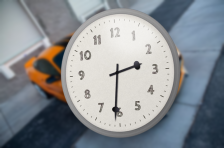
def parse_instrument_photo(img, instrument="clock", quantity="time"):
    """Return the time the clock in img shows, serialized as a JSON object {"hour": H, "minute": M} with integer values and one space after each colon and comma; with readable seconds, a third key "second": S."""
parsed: {"hour": 2, "minute": 31}
